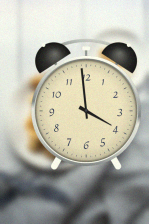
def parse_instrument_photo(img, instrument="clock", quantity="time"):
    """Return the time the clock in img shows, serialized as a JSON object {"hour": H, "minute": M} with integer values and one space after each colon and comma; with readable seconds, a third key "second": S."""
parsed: {"hour": 3, "minute": 59}
